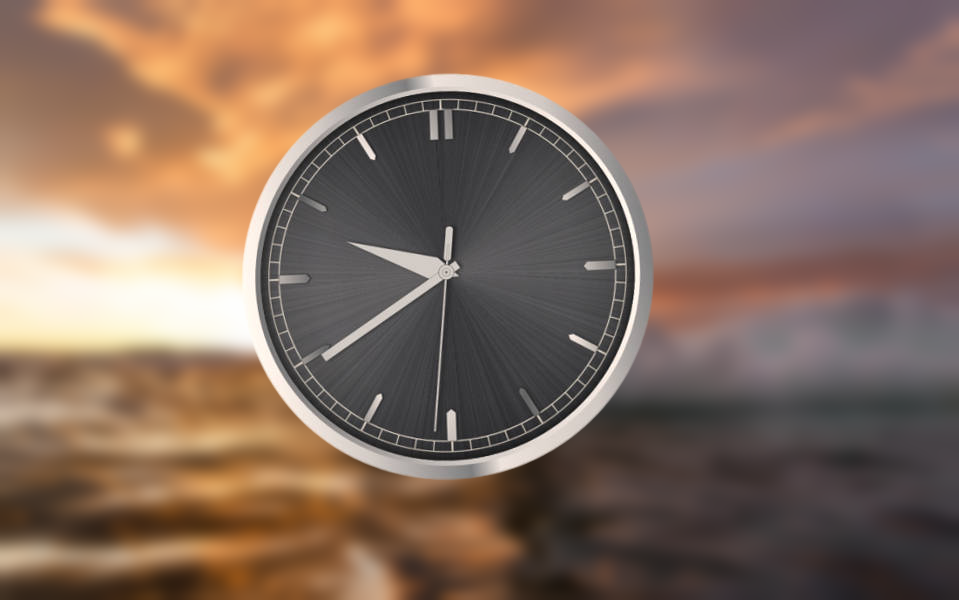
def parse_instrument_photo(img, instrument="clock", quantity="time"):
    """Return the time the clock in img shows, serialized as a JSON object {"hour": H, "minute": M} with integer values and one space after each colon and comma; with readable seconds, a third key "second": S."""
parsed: {"hour": 9, "minute": 39, "second": 31}
